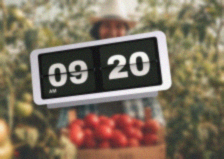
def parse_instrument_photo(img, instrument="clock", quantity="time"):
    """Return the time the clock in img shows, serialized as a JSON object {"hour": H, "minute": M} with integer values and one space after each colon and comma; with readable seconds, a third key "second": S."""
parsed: {"hour": 9, "minute": 20}
